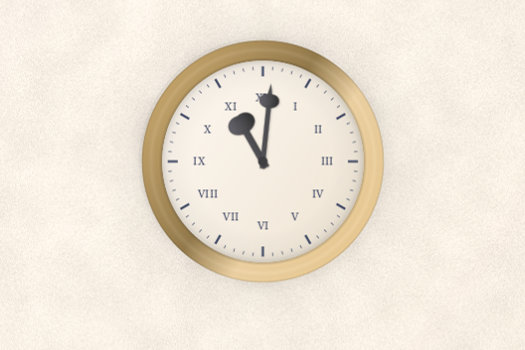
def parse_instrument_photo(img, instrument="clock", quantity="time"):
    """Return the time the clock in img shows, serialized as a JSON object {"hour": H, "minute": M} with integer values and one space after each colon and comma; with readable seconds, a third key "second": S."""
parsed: {"hour": 11, "minute": 1}
